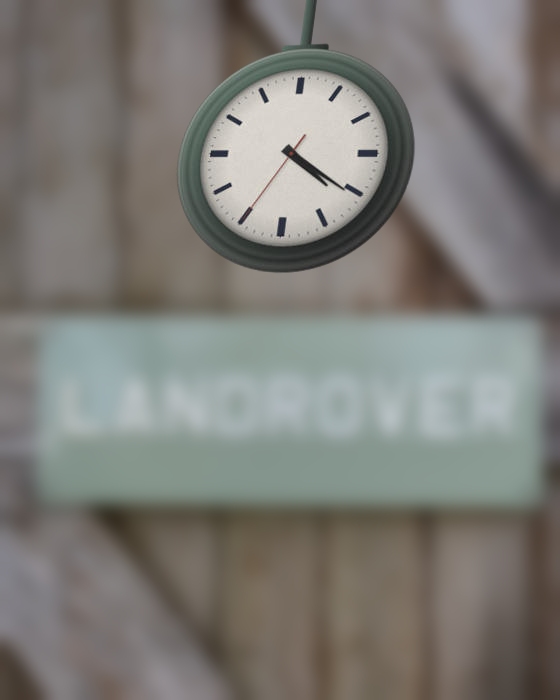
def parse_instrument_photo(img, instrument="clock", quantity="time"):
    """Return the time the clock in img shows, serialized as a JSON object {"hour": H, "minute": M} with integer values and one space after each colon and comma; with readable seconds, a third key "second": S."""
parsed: {"hour": 4, "minute": 20, "second": 35}
